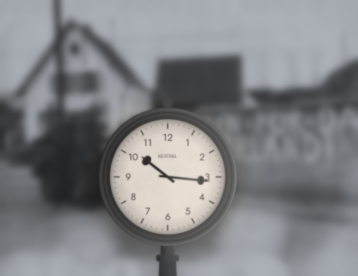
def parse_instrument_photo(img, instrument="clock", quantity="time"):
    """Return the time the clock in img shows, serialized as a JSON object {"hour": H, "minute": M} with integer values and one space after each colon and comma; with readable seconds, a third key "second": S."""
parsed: {"hour": 10, "minute": 16}
